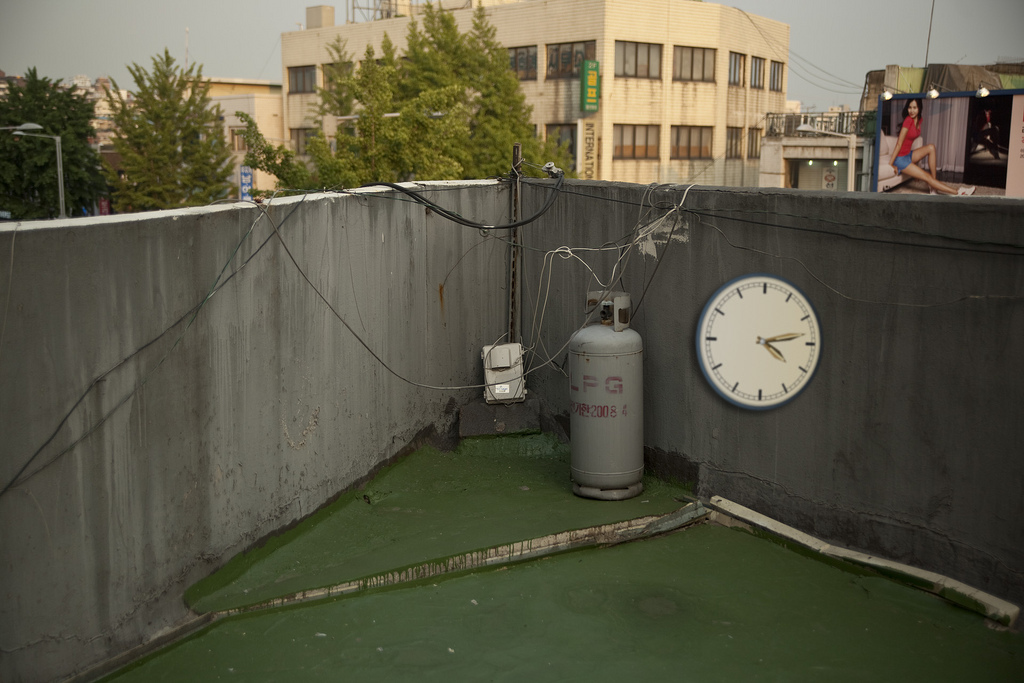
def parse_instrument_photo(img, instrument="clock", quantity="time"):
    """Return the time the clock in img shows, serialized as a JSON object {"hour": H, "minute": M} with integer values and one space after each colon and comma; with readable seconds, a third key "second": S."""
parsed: {"hour": 4, "minute": 13}
